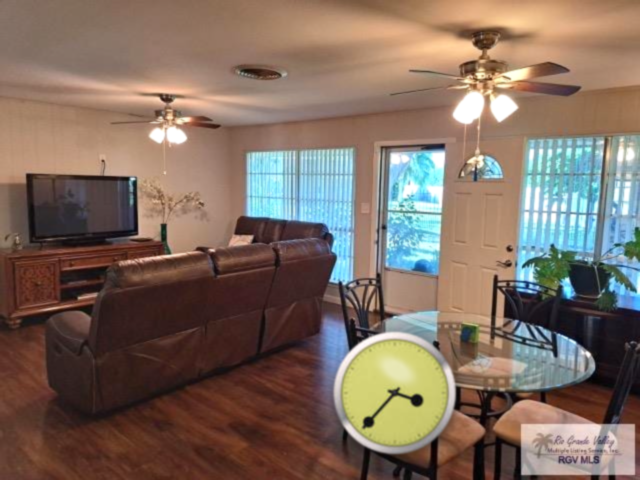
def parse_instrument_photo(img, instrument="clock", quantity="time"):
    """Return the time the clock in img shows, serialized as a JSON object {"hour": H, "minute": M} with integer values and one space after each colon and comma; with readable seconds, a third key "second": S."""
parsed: {"hour": 3, "minute": 37}
